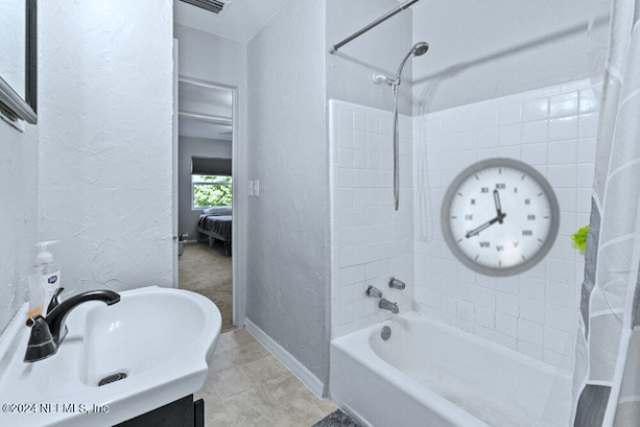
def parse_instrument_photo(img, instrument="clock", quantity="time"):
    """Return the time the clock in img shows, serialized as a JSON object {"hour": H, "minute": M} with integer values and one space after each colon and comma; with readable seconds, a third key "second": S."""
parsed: {"hour": 11, "minute": 40}
